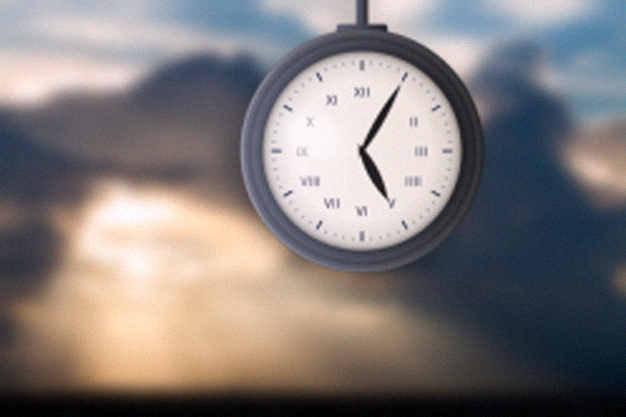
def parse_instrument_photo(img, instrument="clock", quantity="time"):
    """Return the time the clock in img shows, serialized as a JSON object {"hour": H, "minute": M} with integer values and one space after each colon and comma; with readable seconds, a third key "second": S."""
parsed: {"hour": 5, "minute": 5}
